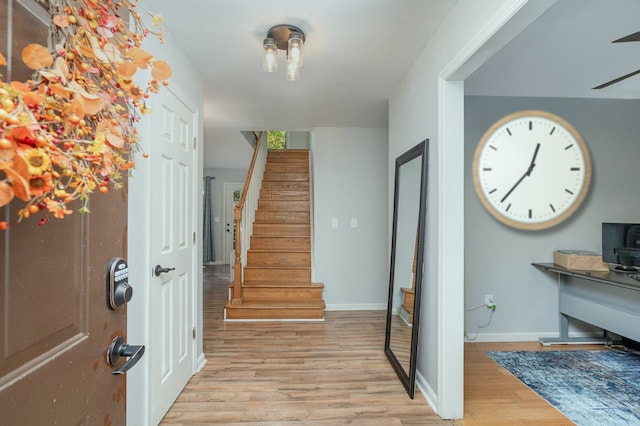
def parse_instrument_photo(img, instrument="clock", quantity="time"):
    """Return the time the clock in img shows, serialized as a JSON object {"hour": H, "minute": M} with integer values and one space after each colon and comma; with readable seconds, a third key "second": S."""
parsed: {"hour": 12, "minute": 37}
